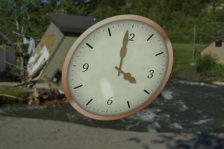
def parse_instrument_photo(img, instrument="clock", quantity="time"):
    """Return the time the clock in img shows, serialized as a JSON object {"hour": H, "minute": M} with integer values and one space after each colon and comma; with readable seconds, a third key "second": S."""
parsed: {"hour": 3, "minute": 59}
